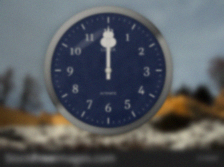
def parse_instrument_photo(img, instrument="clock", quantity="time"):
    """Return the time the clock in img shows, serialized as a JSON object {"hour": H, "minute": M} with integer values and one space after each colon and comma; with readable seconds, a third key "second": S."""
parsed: {"hour": 12, "minute": 0}
